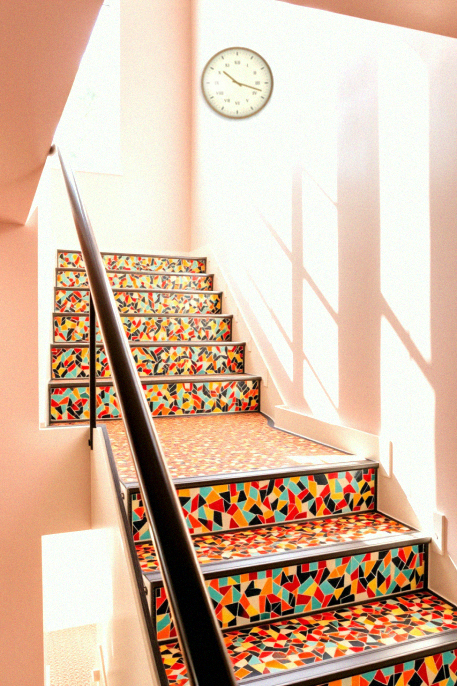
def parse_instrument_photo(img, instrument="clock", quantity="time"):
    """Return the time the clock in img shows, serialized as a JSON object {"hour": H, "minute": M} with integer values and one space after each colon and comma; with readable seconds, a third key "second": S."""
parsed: {"hour": 10, "minute": 18}
